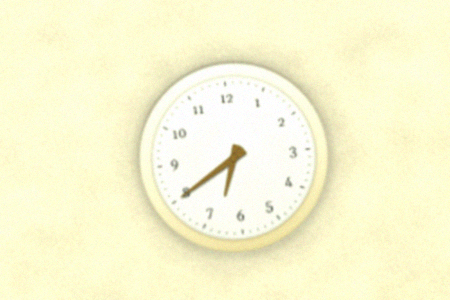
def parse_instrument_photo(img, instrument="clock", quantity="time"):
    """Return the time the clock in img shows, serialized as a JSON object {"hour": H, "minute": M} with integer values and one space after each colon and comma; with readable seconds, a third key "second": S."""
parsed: {"hour": 6, "minute": 40}
